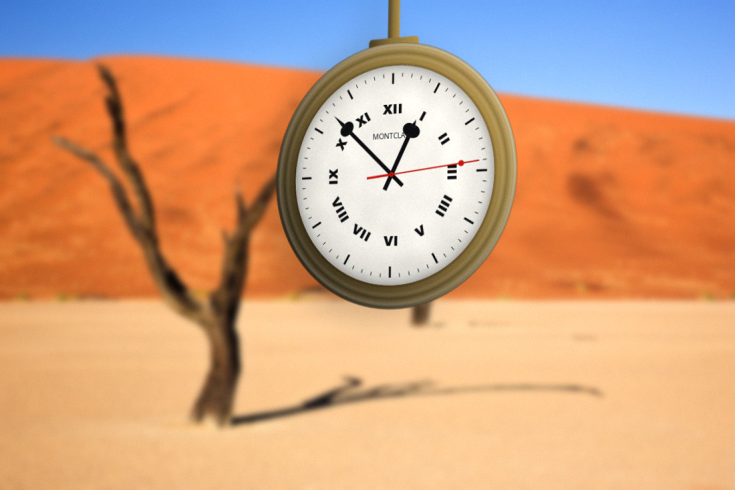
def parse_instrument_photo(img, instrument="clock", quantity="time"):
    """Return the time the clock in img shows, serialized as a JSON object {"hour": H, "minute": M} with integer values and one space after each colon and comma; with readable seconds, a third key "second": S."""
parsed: {"hour": 12, "minute": 52, "second": 14}
